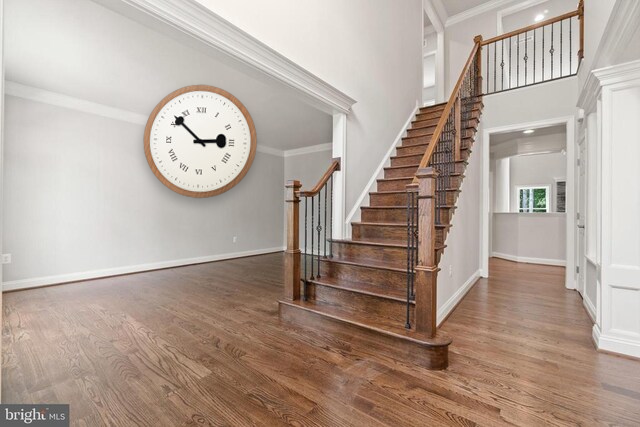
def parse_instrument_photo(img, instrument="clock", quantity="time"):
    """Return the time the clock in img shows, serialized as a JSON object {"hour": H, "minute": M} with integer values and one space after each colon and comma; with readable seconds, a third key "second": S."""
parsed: {"hour": 2, "minute": 52}
